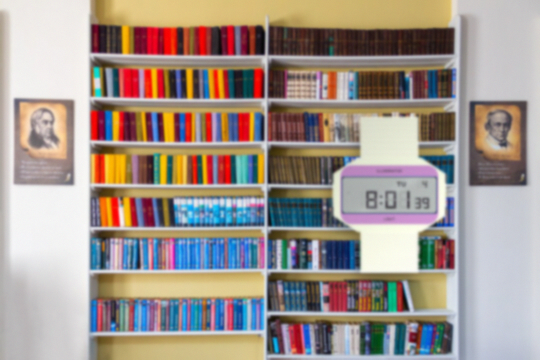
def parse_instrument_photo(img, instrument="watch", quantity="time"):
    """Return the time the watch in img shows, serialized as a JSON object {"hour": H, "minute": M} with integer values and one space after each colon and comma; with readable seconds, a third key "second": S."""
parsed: {"hour": 8, "minute": 1}
